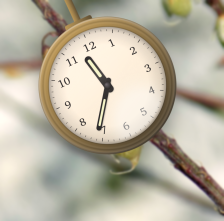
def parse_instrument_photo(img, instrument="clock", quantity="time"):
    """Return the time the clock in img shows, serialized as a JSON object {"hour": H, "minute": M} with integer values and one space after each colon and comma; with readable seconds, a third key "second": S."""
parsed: {"hour": 11, "minute": 36}
